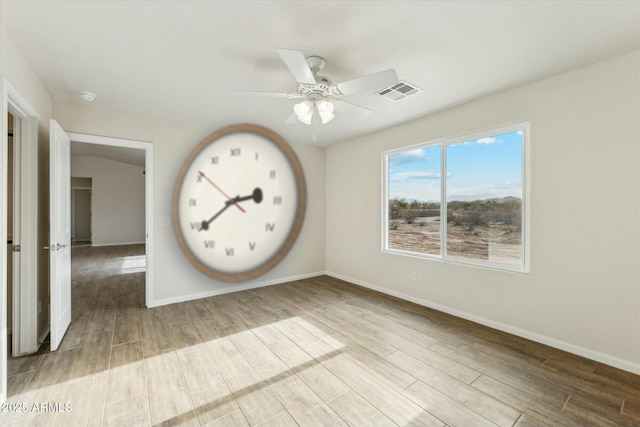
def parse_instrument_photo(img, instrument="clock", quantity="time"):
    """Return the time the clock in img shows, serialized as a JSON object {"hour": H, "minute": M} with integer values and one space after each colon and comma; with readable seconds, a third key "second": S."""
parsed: {"hour": 2, "minute": 38, "second": 51}
